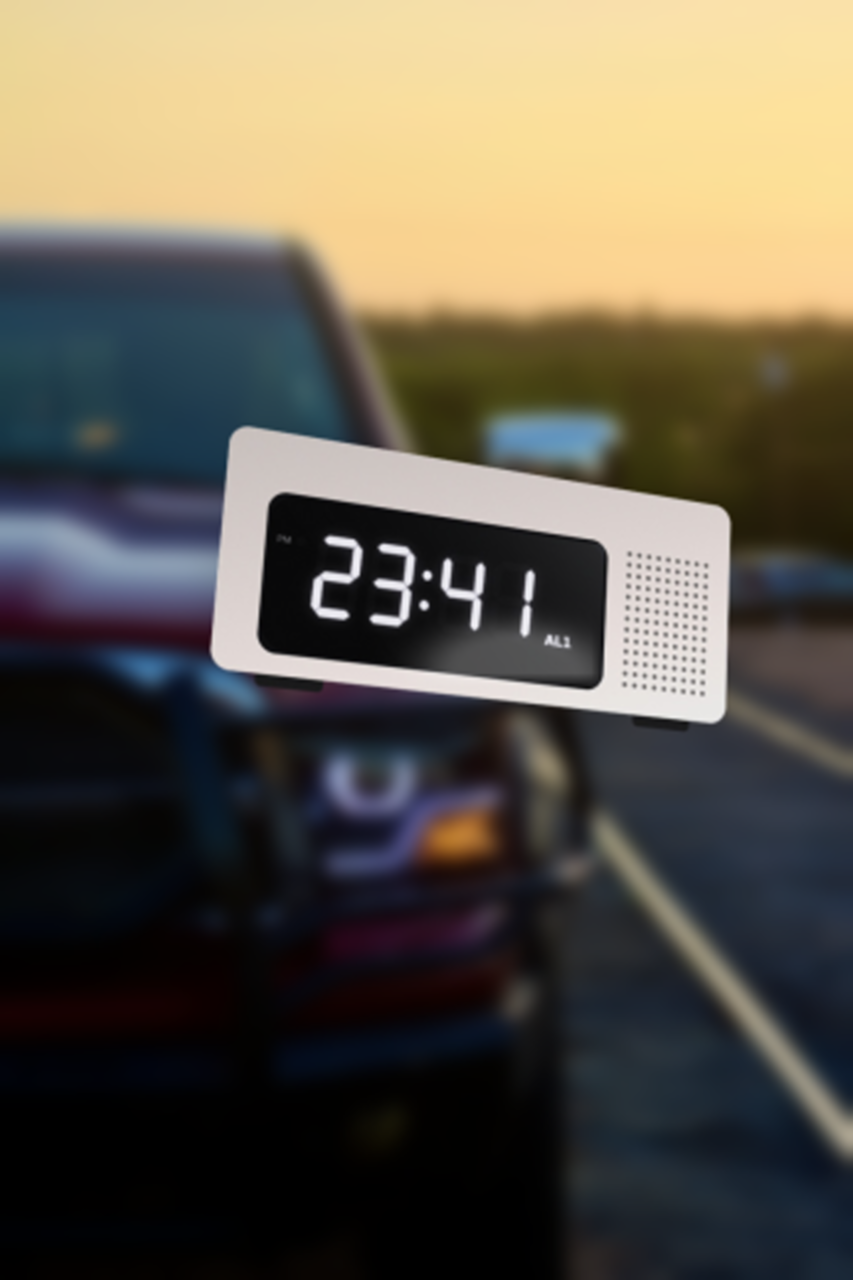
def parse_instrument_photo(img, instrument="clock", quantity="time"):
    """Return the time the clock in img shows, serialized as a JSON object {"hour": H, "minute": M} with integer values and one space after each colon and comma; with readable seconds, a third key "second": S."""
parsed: {"hour": 23, "minute": 41}
